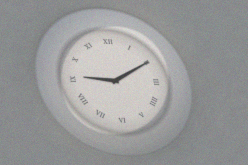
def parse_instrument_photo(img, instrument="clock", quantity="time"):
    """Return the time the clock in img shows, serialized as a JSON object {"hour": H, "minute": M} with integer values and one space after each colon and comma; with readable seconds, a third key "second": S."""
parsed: {"hour": 9, "minute": 10}
